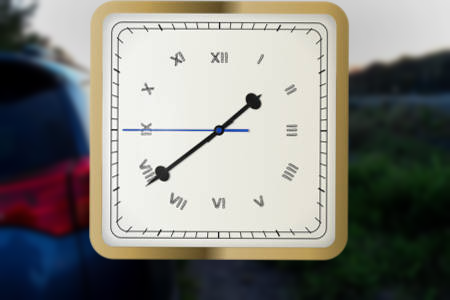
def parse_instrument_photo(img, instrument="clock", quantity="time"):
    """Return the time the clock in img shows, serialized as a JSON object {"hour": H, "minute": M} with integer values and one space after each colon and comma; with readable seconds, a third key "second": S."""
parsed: {"hour": 1, "minute": 38, "second": 45}
